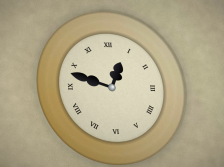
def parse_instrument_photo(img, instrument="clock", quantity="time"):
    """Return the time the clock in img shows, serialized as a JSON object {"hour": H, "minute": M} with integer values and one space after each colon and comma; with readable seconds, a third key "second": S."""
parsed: {"hour": 12, "minute": 48}
